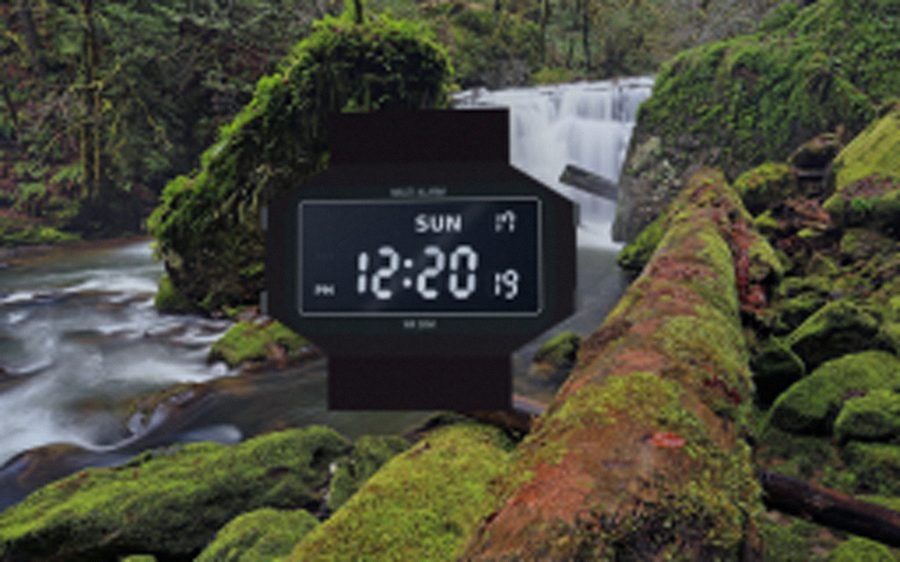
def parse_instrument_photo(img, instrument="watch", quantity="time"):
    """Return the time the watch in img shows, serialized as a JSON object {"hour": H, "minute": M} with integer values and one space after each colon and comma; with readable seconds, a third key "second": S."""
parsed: {"hour": 12, "minute": 20, "second": 19}
